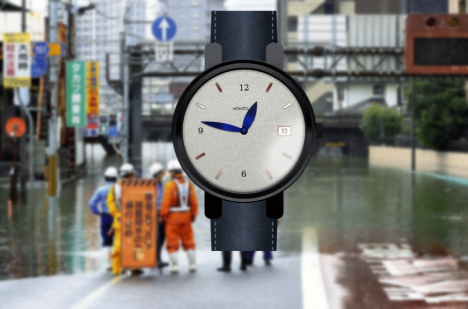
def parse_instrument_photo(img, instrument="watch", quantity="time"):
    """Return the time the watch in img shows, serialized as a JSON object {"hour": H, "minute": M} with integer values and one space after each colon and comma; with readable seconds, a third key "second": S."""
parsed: {"hour": 12, "minute": 47}
